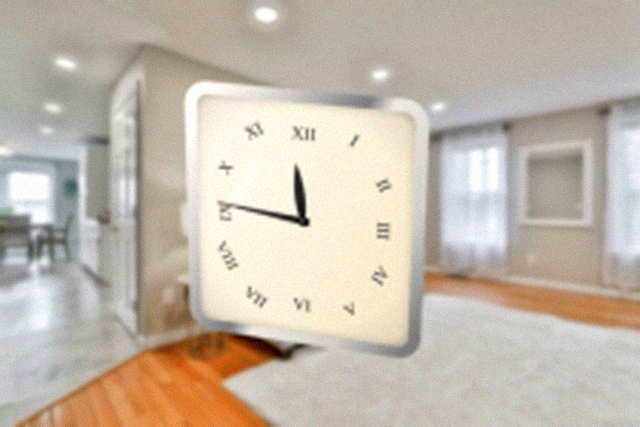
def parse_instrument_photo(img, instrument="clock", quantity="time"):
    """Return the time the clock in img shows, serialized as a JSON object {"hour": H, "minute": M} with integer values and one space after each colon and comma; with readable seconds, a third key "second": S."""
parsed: {"hour": 11, "minute": 46}
